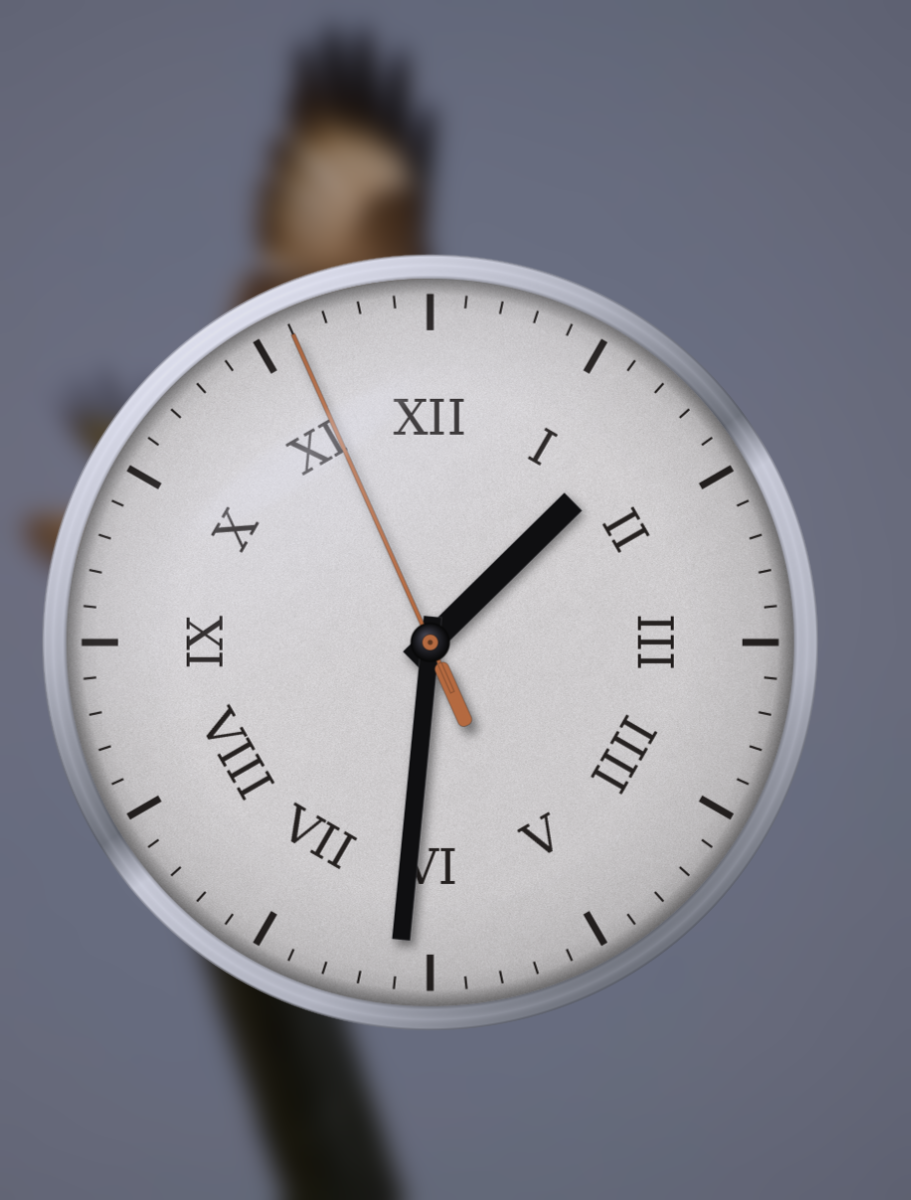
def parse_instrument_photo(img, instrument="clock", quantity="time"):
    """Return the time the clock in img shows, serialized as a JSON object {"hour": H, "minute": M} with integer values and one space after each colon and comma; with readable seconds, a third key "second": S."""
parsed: {"hour": 1, "minute": 30, "second": 56}
